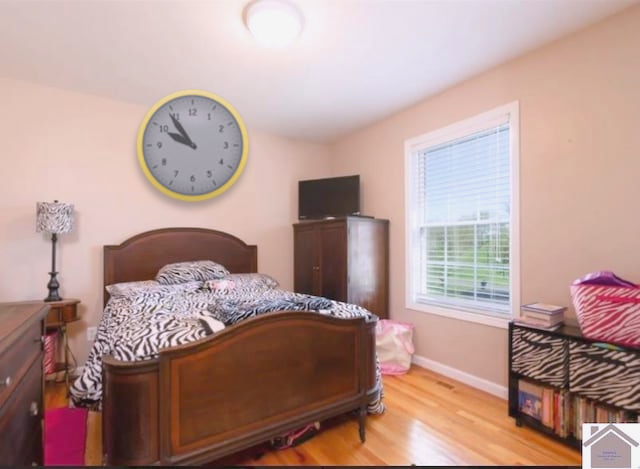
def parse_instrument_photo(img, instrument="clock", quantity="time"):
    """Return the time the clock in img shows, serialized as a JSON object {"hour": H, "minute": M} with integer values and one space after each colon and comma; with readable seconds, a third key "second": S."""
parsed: {"hour": 9, "minute": 54}
